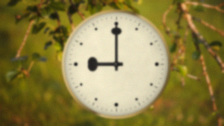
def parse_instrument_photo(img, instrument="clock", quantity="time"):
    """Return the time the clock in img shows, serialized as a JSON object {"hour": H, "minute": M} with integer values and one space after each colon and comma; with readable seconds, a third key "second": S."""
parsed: {"hour": 9, "minute": 0}
